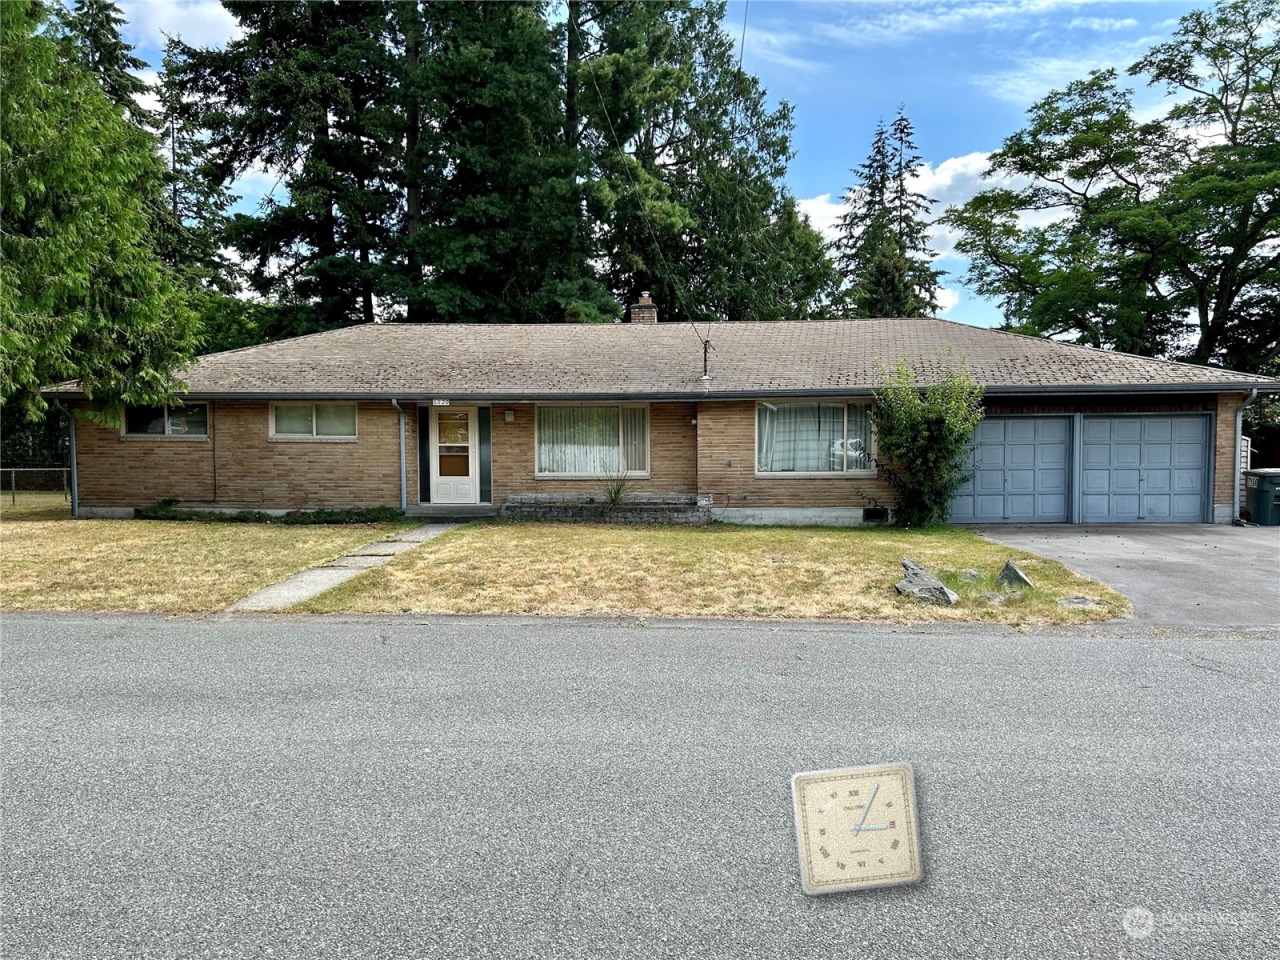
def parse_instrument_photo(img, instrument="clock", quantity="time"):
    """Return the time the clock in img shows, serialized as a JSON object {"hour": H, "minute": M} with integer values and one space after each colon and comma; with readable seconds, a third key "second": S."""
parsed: {"hour": 3, "minute": 5}
